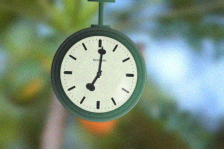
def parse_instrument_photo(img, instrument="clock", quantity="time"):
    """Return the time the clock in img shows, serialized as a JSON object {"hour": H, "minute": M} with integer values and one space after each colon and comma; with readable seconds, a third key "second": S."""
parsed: {"hour": 7, "minute": 1}
